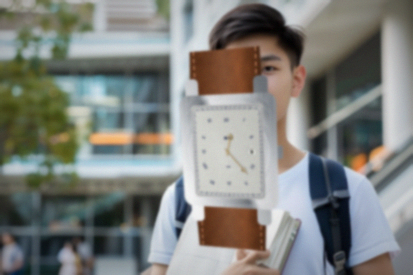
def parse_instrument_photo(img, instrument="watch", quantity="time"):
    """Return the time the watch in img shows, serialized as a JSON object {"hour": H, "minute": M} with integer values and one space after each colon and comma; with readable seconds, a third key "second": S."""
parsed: {"hour": 12, "minute": 23}
